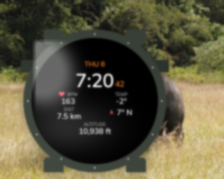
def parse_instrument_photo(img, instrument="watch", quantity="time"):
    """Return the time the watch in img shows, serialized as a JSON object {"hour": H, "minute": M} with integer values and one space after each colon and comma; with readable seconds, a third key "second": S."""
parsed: {"hour": 7, "minute": 20}
